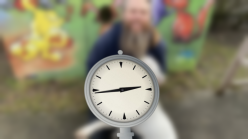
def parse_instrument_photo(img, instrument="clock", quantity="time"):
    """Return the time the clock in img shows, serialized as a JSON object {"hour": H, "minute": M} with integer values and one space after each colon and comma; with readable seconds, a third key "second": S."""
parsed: {"hour": 2, "minute": 44}
